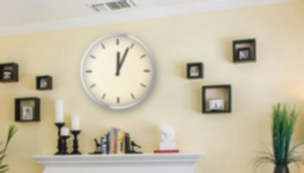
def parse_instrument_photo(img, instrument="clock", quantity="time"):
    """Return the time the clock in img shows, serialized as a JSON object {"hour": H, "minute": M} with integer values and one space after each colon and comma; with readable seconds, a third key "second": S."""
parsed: {"hour": 12, "minute": 4}
